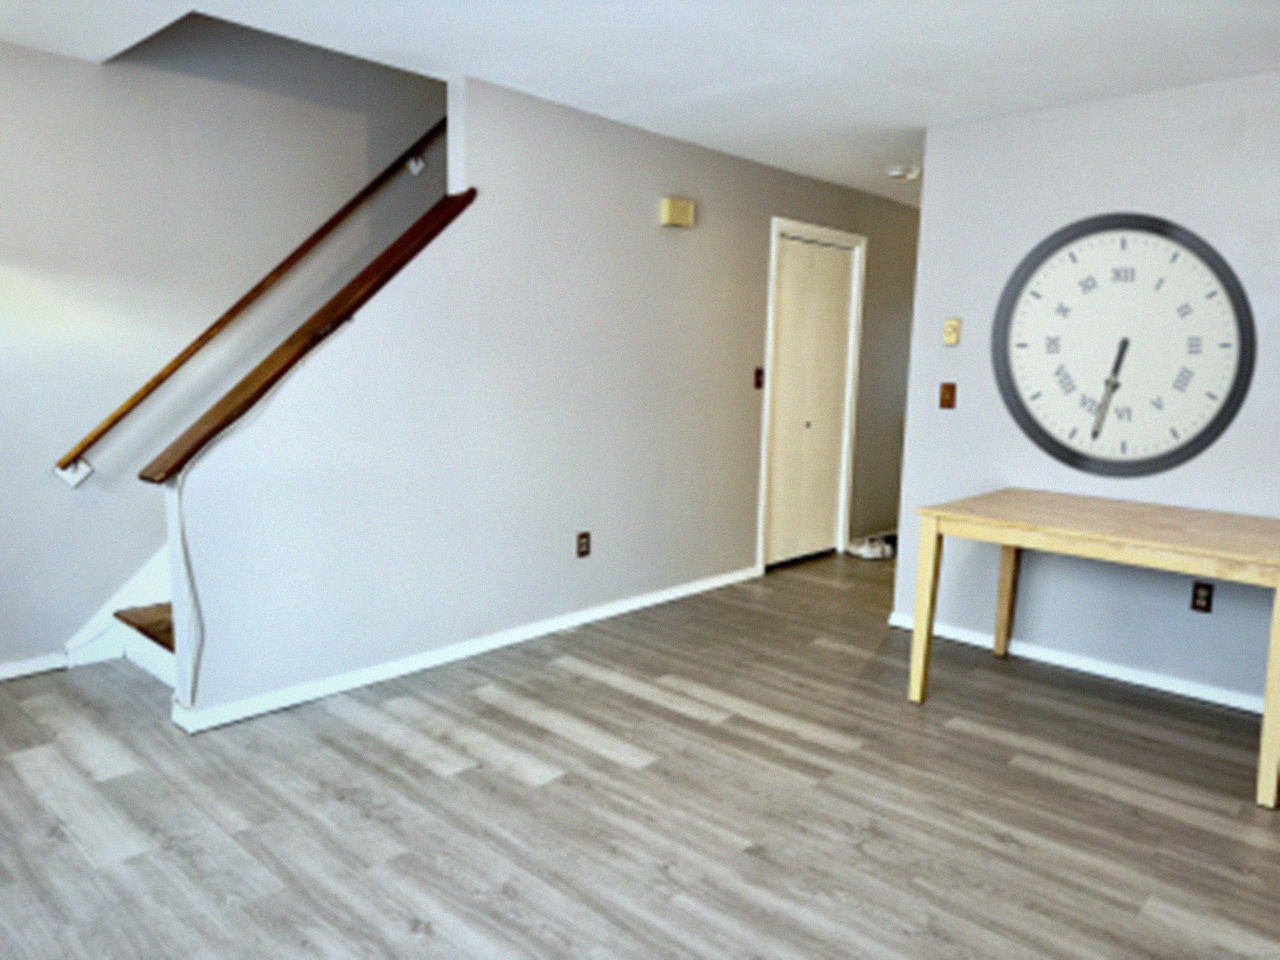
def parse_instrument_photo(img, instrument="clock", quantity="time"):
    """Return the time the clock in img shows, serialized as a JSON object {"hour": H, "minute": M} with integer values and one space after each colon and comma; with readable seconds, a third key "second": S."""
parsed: {"hour": 6, "minute": 33}
